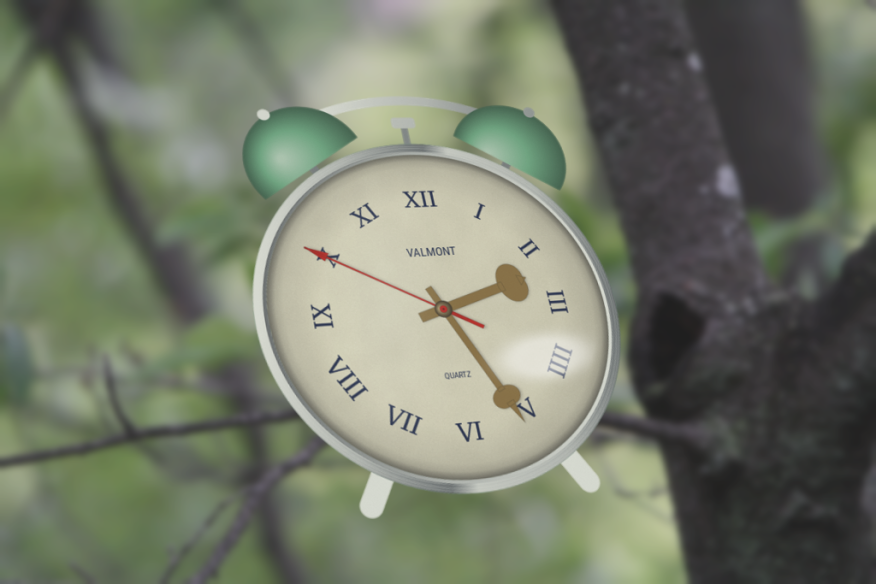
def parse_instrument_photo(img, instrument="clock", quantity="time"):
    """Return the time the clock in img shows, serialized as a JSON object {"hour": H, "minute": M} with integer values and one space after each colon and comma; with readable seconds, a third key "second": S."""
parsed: {"hour": 2, "minute": 25, "second": 50}
